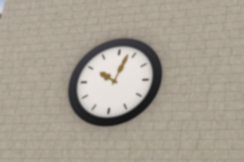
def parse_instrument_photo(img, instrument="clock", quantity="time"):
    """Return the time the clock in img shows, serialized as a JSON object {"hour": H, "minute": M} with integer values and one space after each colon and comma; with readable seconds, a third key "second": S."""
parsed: {"hour": 10, "minute": 3}
